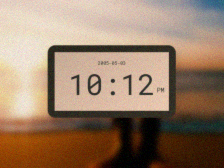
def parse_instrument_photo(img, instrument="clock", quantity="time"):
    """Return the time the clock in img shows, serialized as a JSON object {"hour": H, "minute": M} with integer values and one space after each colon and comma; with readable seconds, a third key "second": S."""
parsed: {"hour": 10, "minute": 12}
